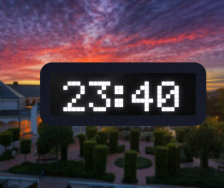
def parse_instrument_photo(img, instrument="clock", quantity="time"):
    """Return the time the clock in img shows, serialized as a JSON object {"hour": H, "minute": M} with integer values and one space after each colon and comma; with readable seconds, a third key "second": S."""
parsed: {"hour": 23, "minute": 40}
